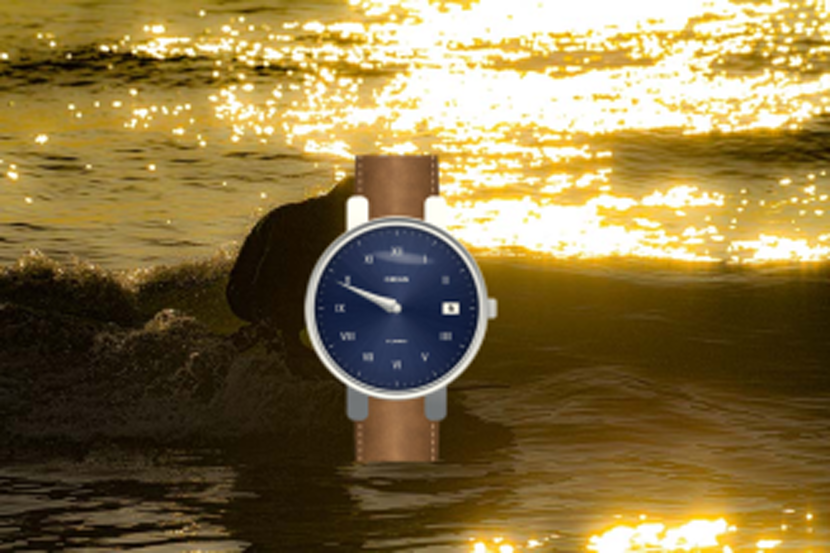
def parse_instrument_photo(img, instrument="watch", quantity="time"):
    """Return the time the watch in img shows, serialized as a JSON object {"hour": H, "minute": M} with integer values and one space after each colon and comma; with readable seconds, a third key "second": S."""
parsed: {"hour": 9, "minute": 49}
